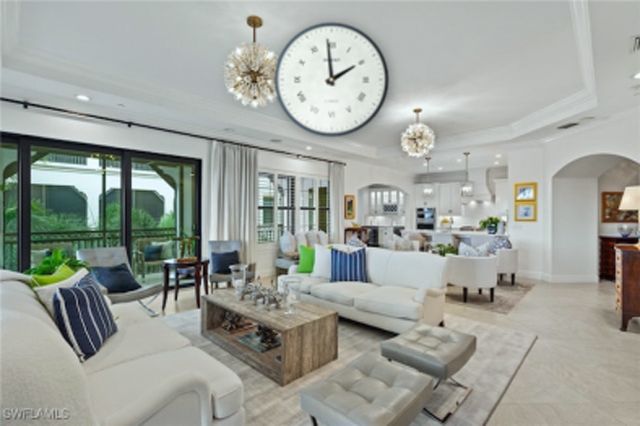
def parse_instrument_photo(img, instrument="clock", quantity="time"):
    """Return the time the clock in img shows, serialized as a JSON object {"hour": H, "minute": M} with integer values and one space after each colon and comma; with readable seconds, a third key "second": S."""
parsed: {"hour": 1, "minute": 59}
